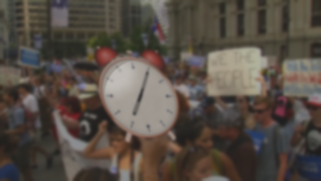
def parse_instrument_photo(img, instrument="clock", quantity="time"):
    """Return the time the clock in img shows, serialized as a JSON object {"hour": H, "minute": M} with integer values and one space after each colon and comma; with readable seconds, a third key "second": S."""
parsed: {"hour": 7, "minute": 5}
